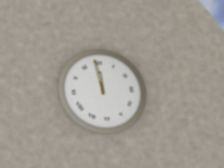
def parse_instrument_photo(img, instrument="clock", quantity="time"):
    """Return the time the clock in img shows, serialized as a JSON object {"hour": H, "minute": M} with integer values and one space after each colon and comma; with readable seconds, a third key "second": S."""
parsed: {"hour": 11, "minute": 59}
